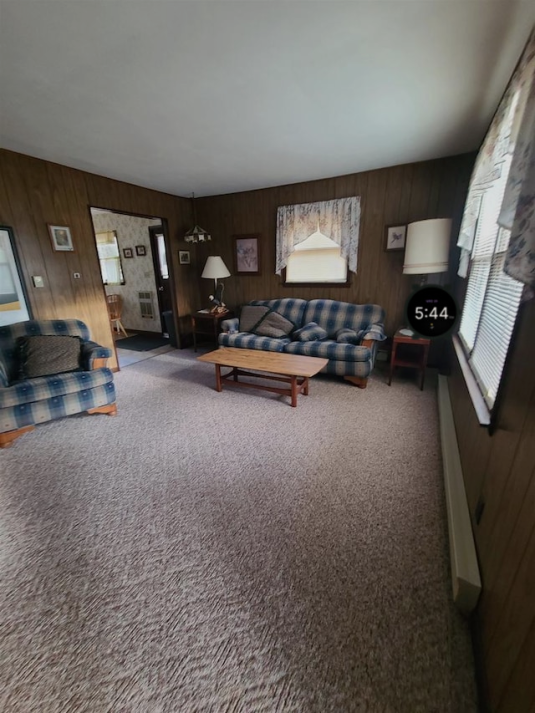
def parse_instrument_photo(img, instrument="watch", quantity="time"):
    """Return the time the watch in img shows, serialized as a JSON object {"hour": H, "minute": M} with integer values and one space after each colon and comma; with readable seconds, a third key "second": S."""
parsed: {"hour": 5, "minute": 44}
